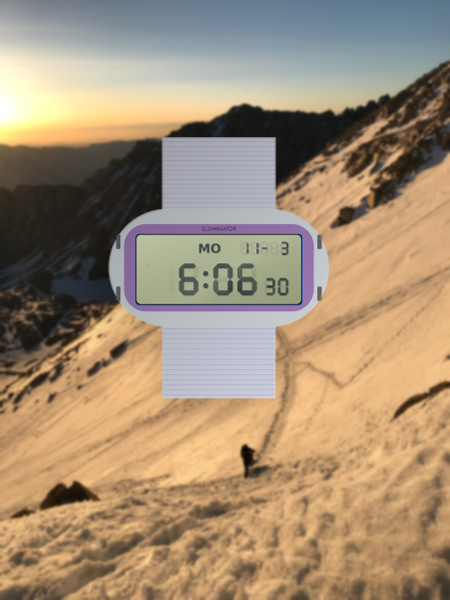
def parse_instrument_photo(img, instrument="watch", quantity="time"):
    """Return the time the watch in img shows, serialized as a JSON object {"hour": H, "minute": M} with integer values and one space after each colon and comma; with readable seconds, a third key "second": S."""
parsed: {"hour": 6, "minute": 6, "second": 30}
